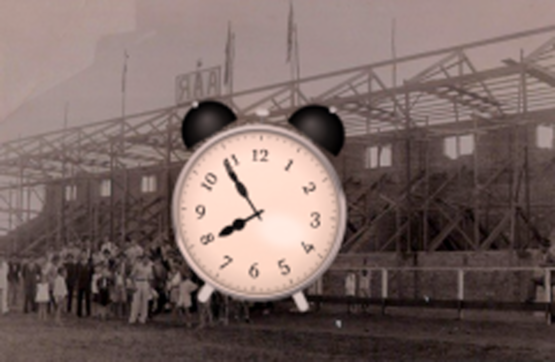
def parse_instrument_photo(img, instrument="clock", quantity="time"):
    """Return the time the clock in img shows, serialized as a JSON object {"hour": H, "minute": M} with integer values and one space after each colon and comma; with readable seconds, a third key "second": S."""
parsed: {"hour": 7, "minute": 54}
